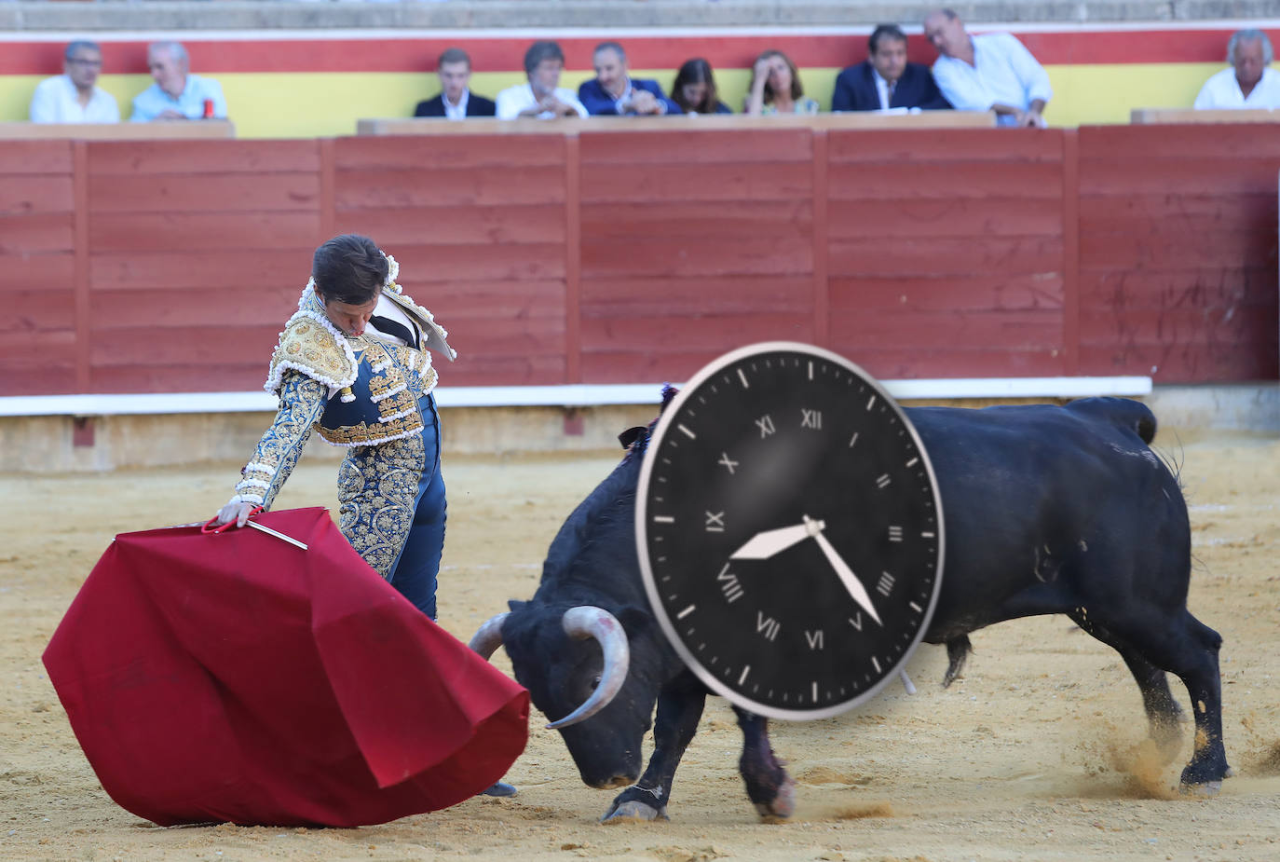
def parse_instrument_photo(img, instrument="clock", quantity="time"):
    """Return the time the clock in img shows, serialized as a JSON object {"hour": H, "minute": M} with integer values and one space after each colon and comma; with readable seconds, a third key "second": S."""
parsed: {"hour": 8, "minute": 23}
